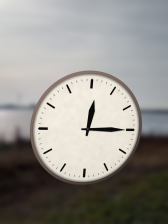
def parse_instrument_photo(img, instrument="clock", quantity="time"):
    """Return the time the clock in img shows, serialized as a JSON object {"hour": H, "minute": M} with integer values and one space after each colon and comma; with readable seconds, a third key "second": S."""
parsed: {"hour": 12, "minute": 15}
